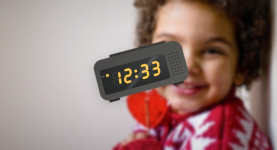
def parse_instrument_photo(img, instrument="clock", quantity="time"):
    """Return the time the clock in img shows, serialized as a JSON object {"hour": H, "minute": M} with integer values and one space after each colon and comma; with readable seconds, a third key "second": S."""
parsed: {"hour": 12, "minute": 33}
